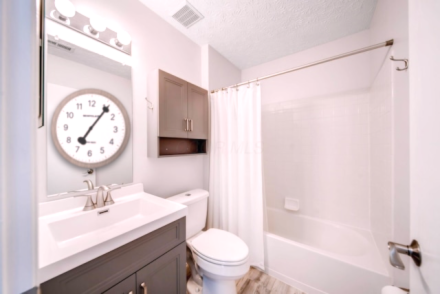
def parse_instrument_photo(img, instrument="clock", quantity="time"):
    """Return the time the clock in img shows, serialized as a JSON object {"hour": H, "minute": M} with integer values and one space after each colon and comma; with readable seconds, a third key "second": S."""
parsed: {"hour": 7, "minute": 6}
